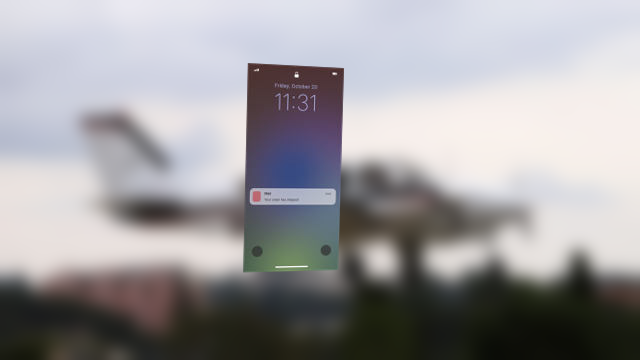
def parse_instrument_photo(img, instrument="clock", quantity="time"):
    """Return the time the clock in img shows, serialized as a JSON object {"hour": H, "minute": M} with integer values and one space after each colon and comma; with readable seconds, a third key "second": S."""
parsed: {"hour": 11, "minute": 31}
